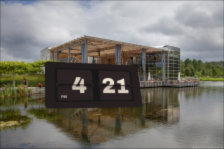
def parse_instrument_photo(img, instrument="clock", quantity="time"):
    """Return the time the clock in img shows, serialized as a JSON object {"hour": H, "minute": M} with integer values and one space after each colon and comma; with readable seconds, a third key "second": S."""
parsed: {"hour": 4, "minute": 21}
